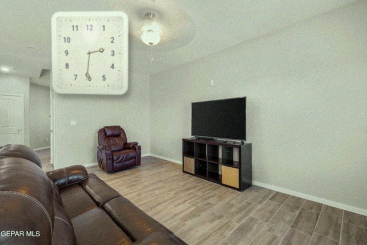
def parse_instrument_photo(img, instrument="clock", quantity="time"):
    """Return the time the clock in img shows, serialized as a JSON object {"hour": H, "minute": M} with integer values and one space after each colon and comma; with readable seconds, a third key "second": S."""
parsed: {"hour": 2, "minute": 31}
